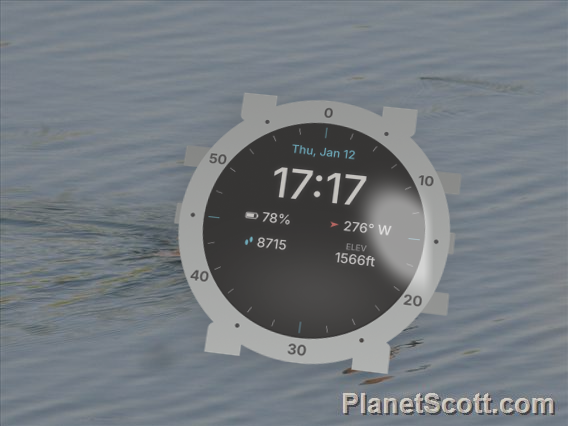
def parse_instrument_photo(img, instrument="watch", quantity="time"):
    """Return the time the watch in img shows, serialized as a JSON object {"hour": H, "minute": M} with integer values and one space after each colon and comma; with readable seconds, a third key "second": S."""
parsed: {"hour": 17, "minute": 17}
